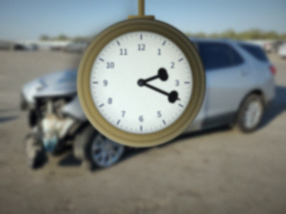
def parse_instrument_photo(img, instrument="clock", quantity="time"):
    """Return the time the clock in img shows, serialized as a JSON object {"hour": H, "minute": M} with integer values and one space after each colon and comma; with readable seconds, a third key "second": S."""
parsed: {"hour": 2, "minute": 19}
